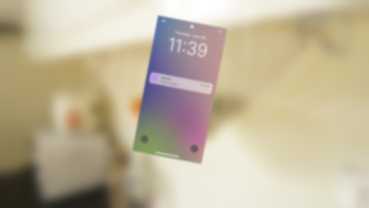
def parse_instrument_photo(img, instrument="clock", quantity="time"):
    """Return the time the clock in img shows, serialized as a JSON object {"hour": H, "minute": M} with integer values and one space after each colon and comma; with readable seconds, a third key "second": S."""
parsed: {"hour": 11, "minute": 39}
